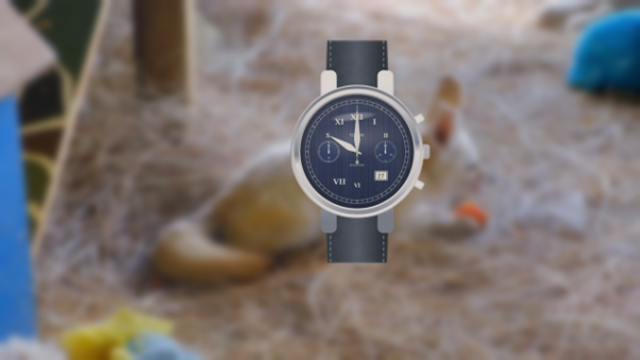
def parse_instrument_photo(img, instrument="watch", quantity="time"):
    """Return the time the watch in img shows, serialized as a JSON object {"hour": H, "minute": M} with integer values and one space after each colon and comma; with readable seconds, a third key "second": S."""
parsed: {"hour": 10, "minute": 0}
